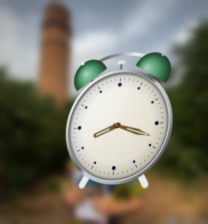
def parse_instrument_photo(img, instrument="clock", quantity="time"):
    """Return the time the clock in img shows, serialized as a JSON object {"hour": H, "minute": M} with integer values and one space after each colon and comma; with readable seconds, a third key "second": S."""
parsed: {"hour": 8, "minute": 18}
